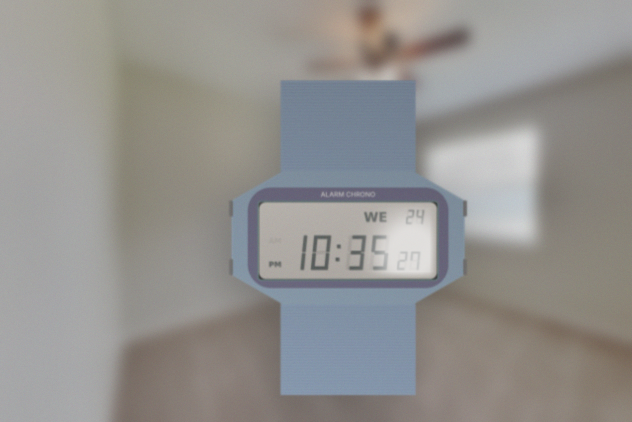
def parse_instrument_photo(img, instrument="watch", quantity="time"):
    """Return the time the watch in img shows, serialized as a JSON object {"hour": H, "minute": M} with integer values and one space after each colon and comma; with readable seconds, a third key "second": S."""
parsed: {"hour": 10, "minute": 35, "second": 27}
